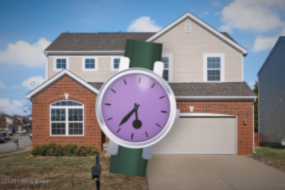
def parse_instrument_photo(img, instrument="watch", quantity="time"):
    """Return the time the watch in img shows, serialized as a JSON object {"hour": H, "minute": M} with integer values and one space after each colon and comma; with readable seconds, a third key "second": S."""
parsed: {"hour": 5, "minute": 36}
